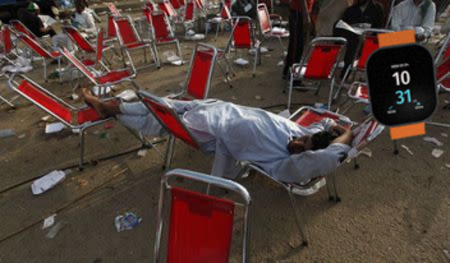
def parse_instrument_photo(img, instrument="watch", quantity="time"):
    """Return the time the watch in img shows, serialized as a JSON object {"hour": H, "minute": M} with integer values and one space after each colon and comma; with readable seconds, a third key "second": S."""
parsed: {"hour": 10, "minute": 31}
